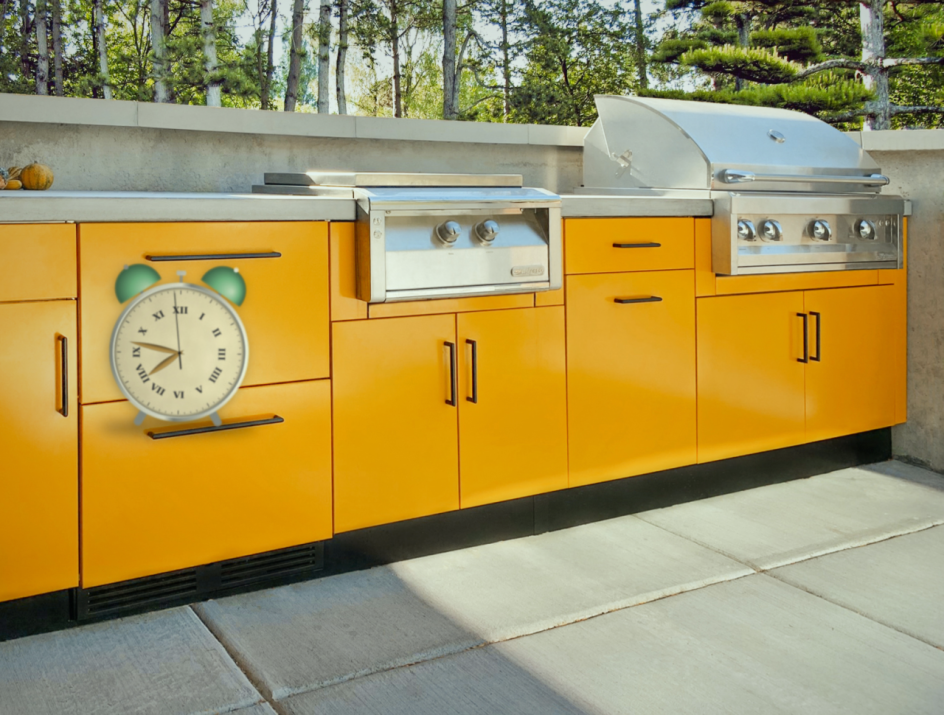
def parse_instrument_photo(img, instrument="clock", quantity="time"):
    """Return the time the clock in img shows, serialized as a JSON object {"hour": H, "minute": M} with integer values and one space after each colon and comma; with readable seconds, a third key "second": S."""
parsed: {"hour": 7, "minute": 46, "second": 59}
